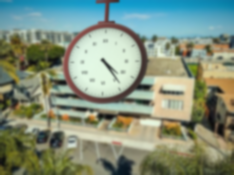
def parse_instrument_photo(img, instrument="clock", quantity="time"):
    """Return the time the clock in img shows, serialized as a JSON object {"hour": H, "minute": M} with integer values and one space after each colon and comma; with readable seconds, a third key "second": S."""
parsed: {"hour": 4, "minute": 24}
